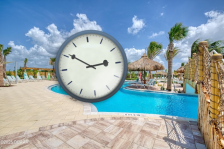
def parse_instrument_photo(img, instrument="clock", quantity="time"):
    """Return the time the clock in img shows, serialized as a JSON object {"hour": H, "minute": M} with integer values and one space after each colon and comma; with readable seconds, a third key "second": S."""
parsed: {"hour": 2, "minute": 51}
